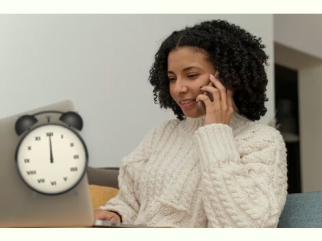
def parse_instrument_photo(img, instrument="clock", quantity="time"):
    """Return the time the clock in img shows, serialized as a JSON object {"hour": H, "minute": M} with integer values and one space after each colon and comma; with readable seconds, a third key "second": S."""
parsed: {"hour": 12, "minute": 0}
